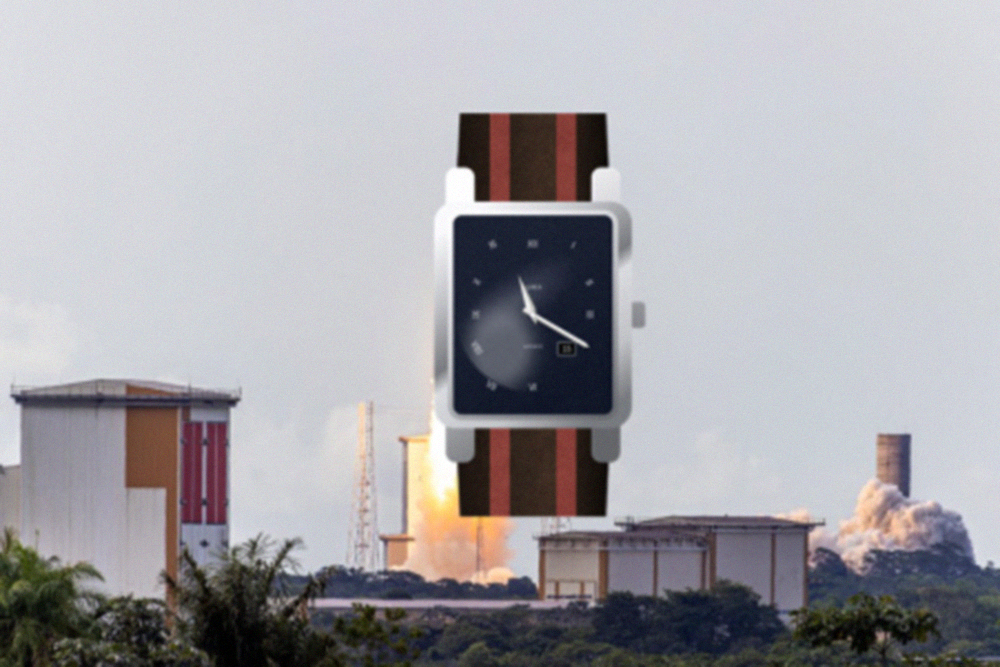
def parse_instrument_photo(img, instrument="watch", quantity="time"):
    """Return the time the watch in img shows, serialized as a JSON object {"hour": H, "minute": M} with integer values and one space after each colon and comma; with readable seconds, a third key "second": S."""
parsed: {"hour": 11, "minute": 20}
